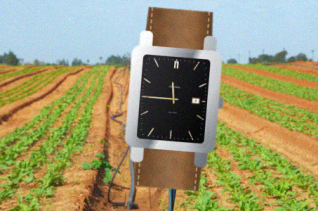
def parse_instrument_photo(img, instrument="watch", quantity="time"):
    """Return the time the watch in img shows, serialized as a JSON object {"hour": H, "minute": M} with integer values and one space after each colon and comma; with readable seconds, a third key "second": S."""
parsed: {"hour": 11, "minute": 45}
